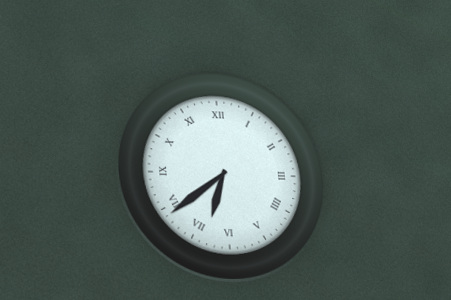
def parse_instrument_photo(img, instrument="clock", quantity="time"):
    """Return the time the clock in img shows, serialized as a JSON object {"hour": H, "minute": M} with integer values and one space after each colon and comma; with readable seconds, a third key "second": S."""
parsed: {"hour": 6, "minute": 39}
